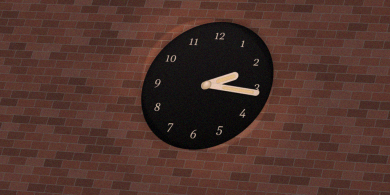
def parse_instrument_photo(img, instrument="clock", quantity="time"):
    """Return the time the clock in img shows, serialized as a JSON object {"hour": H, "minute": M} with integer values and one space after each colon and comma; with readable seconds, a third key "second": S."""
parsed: {"hour": 2, "minute": 16}
